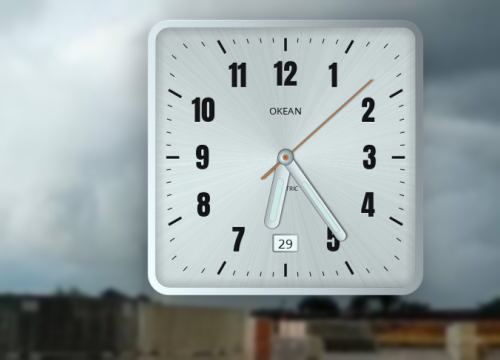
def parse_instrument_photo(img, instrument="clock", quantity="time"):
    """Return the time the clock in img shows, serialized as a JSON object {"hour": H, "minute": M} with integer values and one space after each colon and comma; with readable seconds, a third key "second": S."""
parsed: {"hour": 6, "minute": 24, "second": 8}
